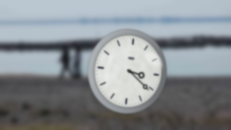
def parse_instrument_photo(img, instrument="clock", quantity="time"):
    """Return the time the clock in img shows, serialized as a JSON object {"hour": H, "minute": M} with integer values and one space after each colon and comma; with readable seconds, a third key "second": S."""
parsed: {"hour": 3, "minute": 21}
